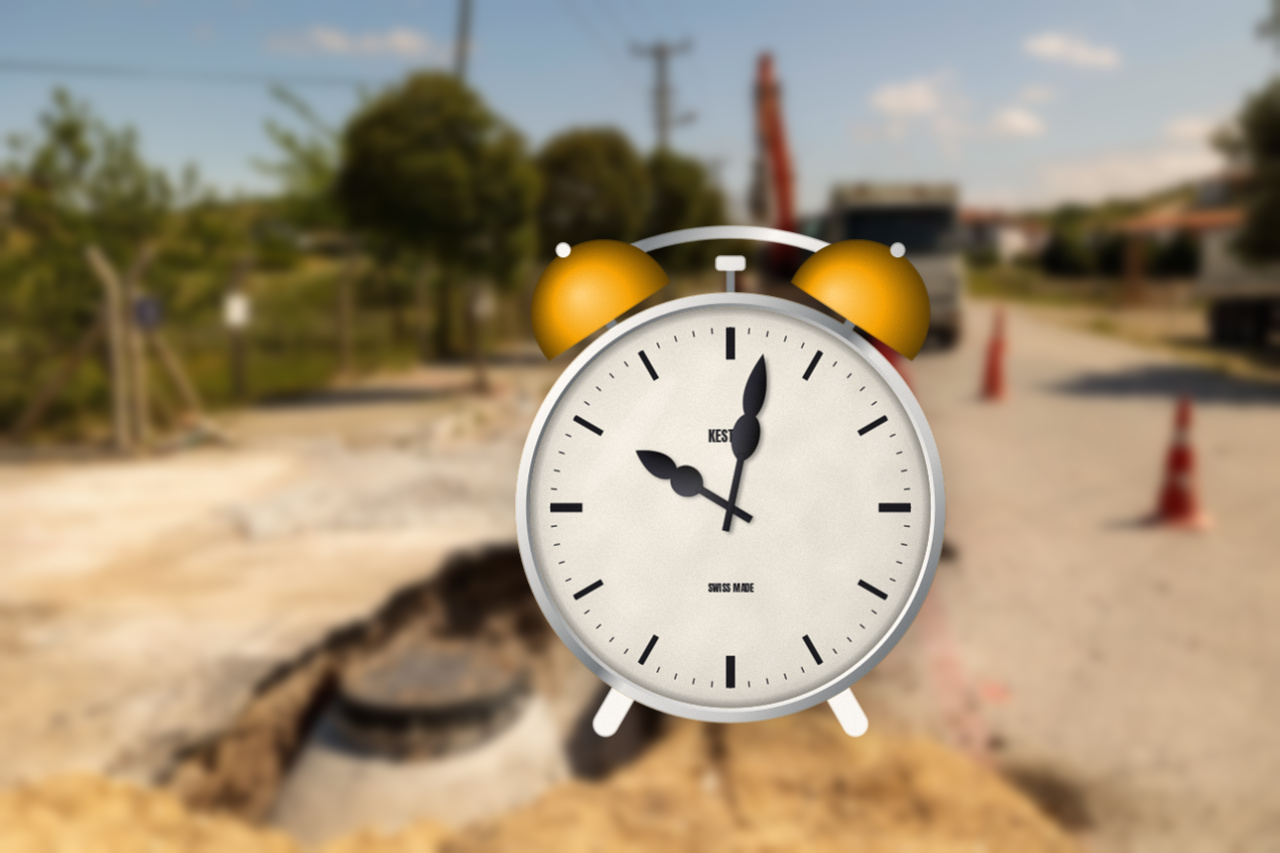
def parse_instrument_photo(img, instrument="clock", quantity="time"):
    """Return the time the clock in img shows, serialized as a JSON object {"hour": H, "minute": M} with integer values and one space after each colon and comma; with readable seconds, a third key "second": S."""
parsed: {"hour": 10, "minute": 2}
